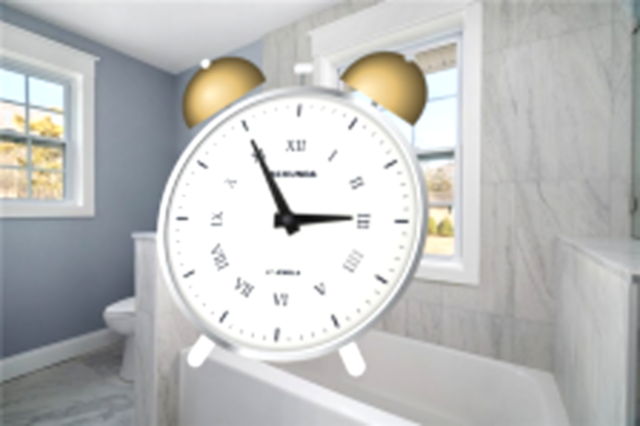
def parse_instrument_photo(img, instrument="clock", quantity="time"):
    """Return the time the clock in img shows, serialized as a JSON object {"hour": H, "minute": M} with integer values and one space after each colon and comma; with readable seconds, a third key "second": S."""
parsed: {"hour": 2, "minute": 55}
